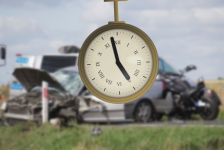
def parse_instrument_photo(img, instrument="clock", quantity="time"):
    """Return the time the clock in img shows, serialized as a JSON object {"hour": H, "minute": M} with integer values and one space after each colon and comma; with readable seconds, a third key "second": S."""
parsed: {"hour": 4, "minute": 58}
